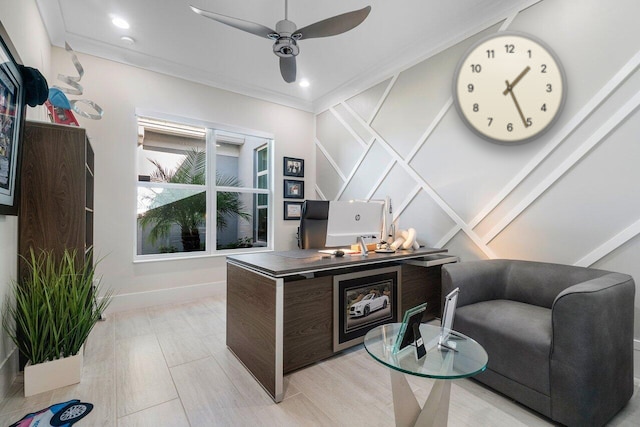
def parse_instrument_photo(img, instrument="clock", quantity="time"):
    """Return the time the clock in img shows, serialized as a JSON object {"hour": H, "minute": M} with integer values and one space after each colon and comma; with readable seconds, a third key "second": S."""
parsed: {"hour": 1, "minute": 26}
